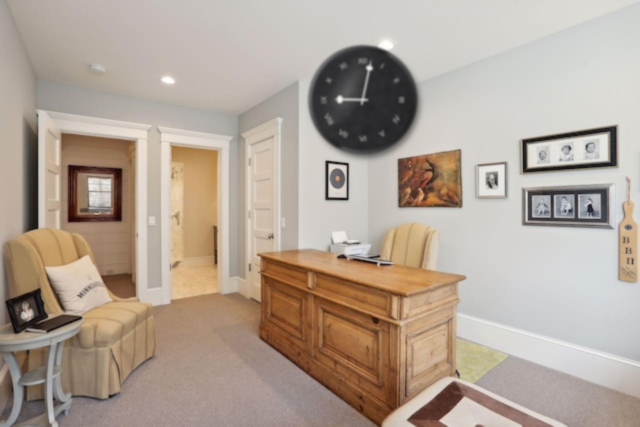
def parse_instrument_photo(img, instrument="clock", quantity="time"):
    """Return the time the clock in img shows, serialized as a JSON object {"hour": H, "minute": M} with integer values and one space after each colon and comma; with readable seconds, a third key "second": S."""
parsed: {"hour": 9, "minute": 2}
